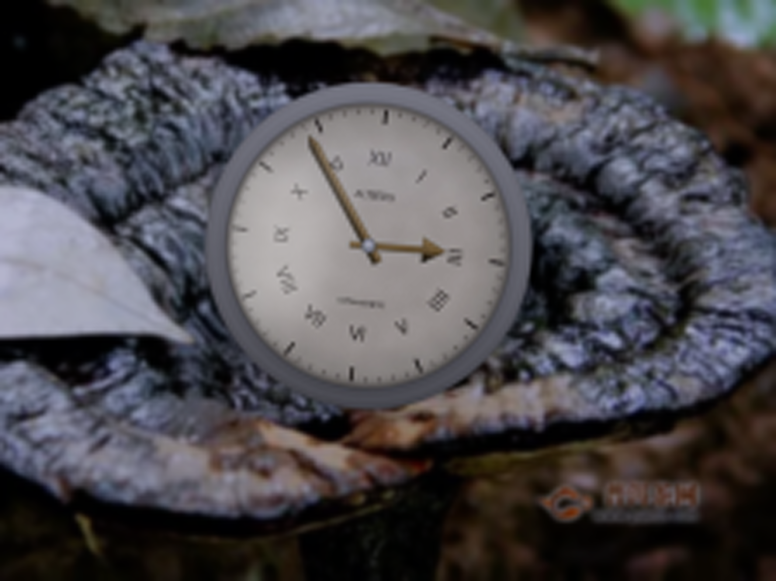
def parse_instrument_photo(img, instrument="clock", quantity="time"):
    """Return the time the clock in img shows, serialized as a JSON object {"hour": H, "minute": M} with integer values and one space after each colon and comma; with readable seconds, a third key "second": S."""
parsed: {"hour": 2, "minute": 54}
